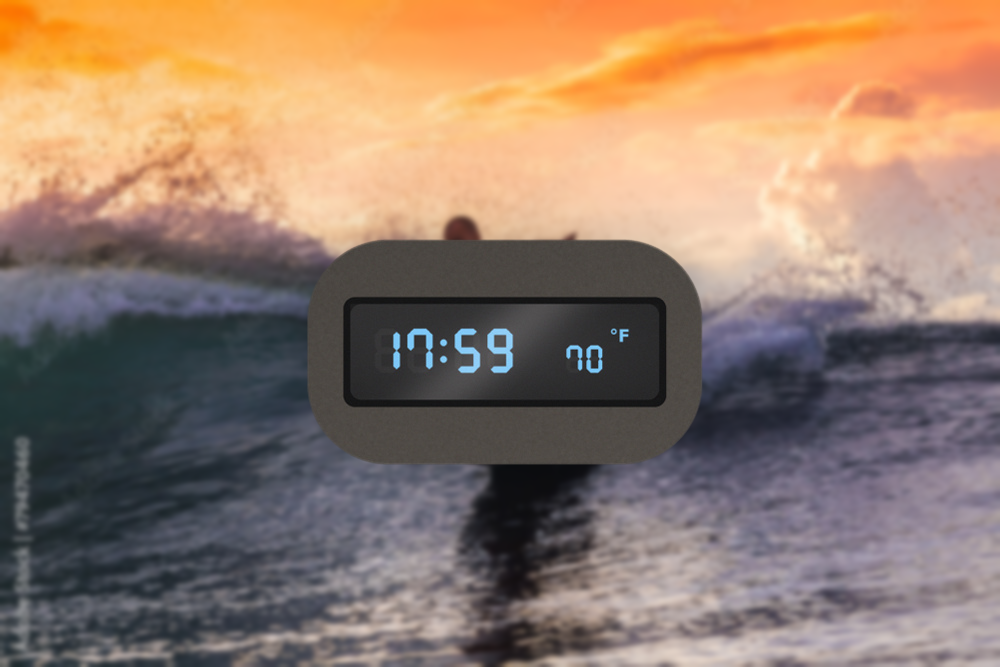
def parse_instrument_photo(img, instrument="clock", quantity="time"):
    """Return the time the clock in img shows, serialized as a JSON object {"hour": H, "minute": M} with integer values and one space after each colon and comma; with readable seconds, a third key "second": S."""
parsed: {"hour": 17, "minute": 59}
